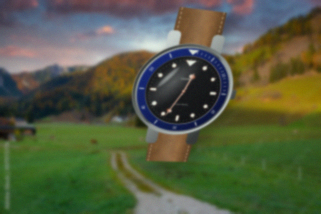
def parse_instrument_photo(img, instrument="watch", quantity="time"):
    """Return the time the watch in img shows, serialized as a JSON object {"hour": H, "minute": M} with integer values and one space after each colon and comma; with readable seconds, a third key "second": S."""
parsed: {"hour": 12, "minute": 34}
